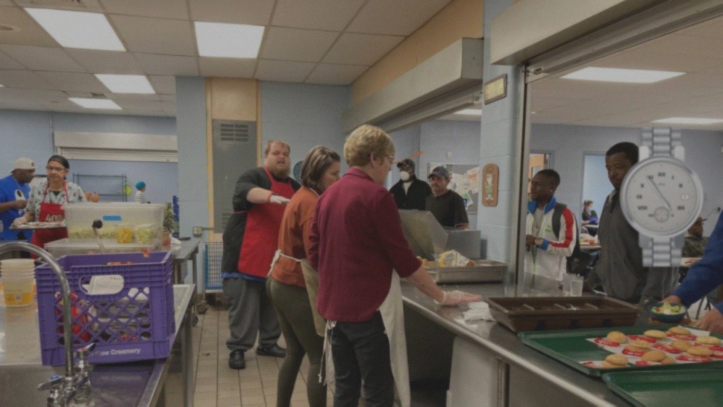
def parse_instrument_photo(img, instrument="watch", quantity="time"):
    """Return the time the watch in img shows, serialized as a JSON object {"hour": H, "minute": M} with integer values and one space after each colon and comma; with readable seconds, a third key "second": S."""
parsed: {"hour": 4, "minute": 54}
